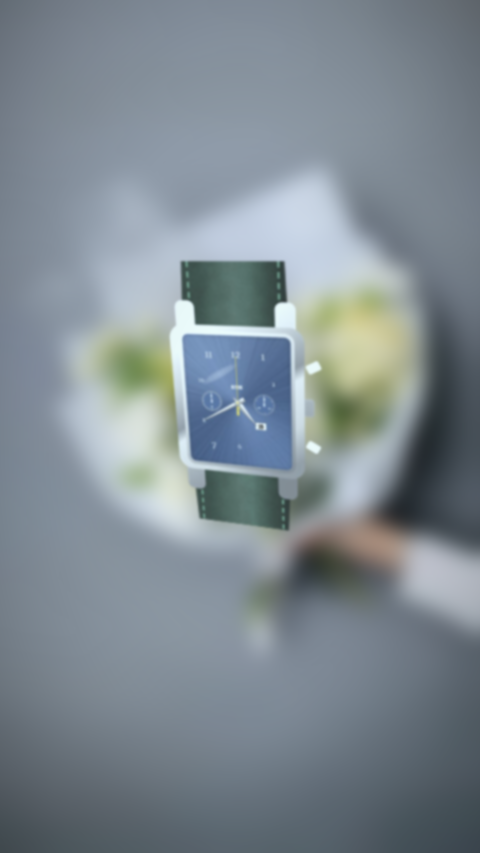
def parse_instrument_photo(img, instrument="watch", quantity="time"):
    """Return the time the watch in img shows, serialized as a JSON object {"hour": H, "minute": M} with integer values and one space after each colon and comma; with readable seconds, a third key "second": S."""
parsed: {"hour": 4, "minute": 40}
